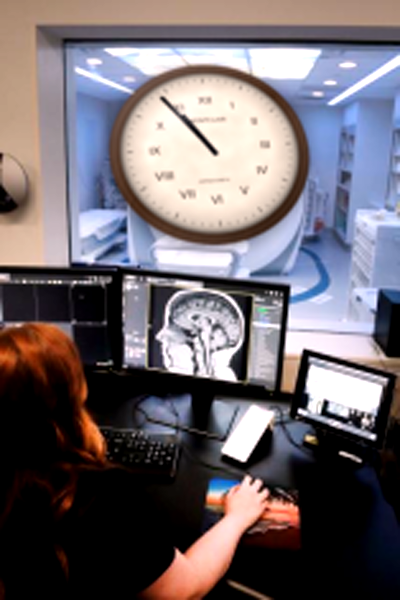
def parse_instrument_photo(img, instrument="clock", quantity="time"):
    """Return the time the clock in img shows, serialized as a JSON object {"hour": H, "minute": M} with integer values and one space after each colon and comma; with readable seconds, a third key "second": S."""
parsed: {"hour": 10, "minute": 54}
